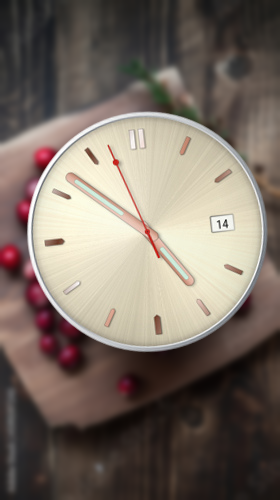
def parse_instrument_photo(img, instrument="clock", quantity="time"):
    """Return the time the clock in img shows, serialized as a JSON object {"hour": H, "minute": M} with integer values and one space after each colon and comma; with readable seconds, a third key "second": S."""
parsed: {"hour": 4, "minute": 51, "second": 57}
